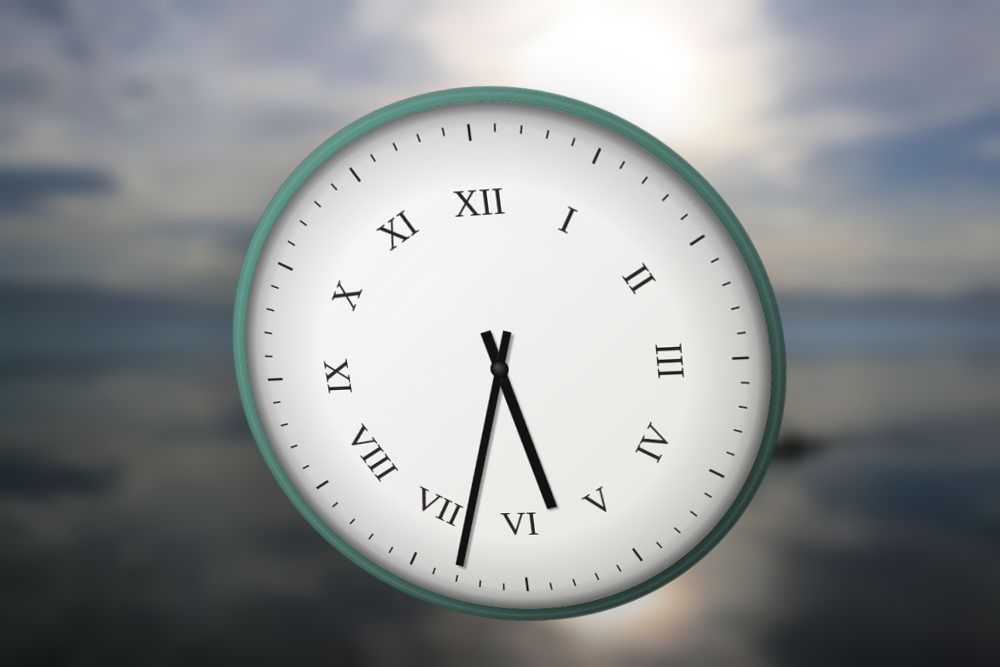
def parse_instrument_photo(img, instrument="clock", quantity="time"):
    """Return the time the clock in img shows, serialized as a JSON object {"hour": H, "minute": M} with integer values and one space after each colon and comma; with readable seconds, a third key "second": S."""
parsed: {"hour": 5, "minute": 33}
